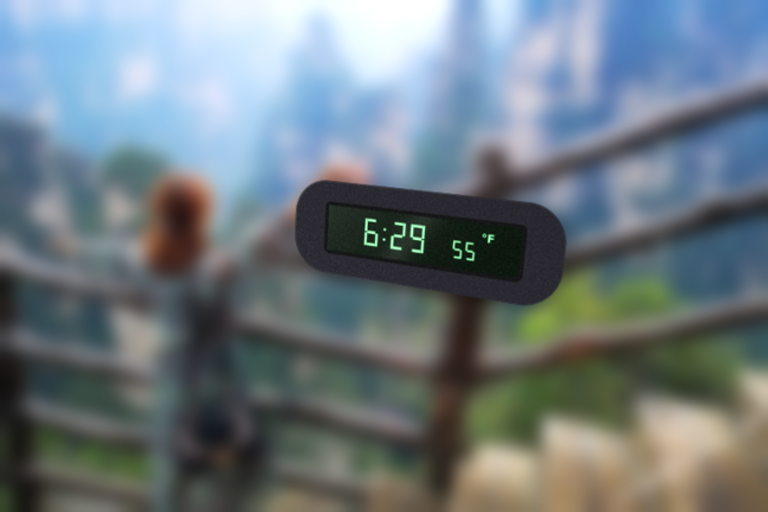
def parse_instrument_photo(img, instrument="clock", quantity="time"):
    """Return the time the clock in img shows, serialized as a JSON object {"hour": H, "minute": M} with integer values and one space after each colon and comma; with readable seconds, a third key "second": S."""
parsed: {"hour": 6, "minute": 29}
